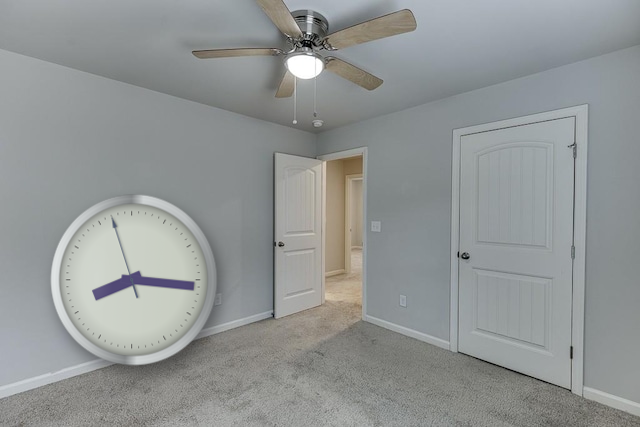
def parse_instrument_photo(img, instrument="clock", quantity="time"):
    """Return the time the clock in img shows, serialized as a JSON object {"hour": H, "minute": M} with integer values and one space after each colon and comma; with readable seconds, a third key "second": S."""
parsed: {"hour": 8, "minute": 15, "second": 57}
